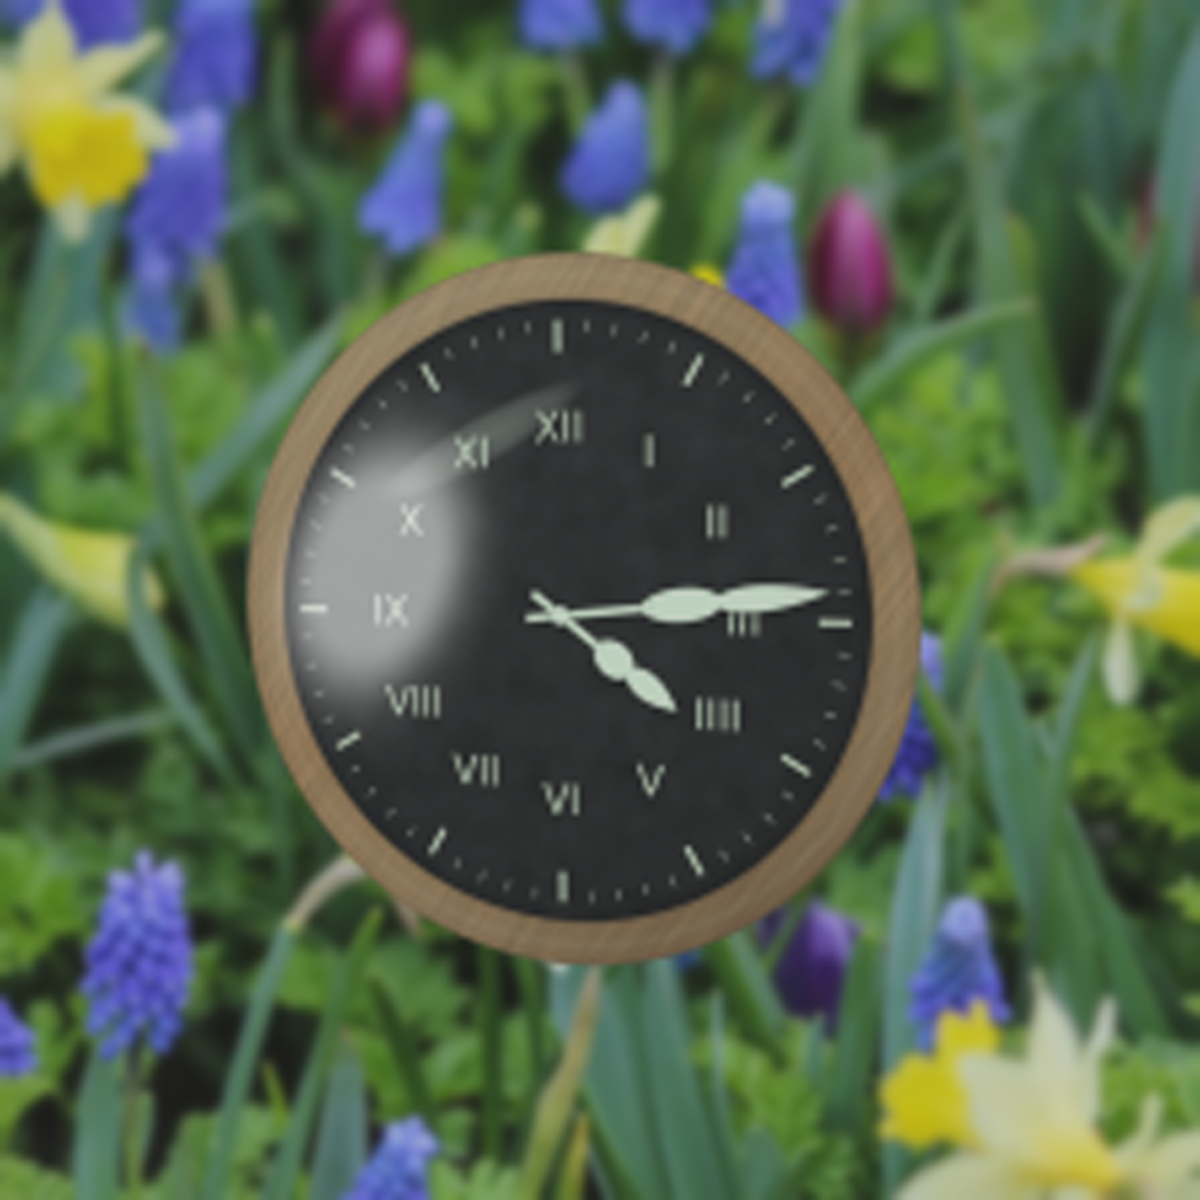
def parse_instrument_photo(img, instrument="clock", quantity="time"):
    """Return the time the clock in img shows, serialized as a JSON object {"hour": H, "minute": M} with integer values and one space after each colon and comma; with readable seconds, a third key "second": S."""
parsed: {"hour": 4, "minute": 14}
